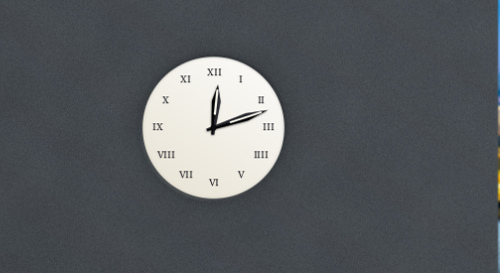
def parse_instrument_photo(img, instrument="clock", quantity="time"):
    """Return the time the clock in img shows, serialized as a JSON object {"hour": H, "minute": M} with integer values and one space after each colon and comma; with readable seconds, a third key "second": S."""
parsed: {"hour": 12, "minute": 12}
